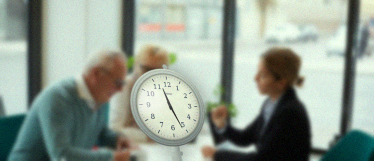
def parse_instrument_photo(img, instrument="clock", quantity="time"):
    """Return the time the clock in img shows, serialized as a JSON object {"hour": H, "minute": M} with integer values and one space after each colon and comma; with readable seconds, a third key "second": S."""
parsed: {"hour": 11, "minute": 26}
